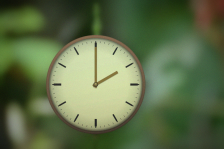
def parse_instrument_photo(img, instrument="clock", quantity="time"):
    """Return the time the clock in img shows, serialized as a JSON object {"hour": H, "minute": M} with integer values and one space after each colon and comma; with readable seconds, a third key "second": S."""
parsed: {"hour": 2, "minute": 0}
